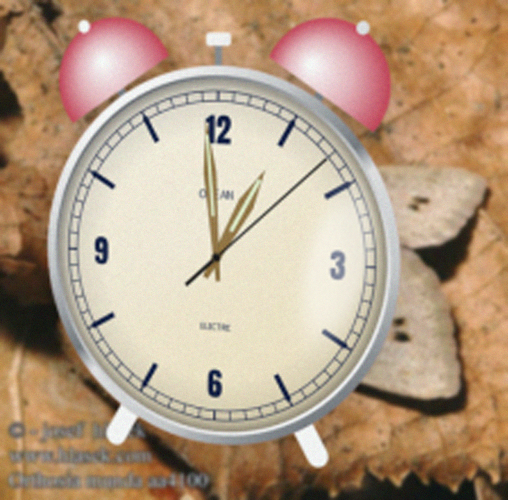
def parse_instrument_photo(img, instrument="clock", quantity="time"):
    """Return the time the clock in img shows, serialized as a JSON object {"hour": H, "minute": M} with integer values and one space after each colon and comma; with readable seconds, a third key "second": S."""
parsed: {"hour": 12, "minute": 59, "second": 8}
